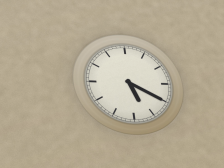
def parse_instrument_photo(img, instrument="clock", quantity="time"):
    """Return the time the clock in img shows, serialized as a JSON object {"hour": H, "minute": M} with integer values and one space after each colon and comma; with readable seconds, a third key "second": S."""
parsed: {"hour": 5, "minute": 20}
